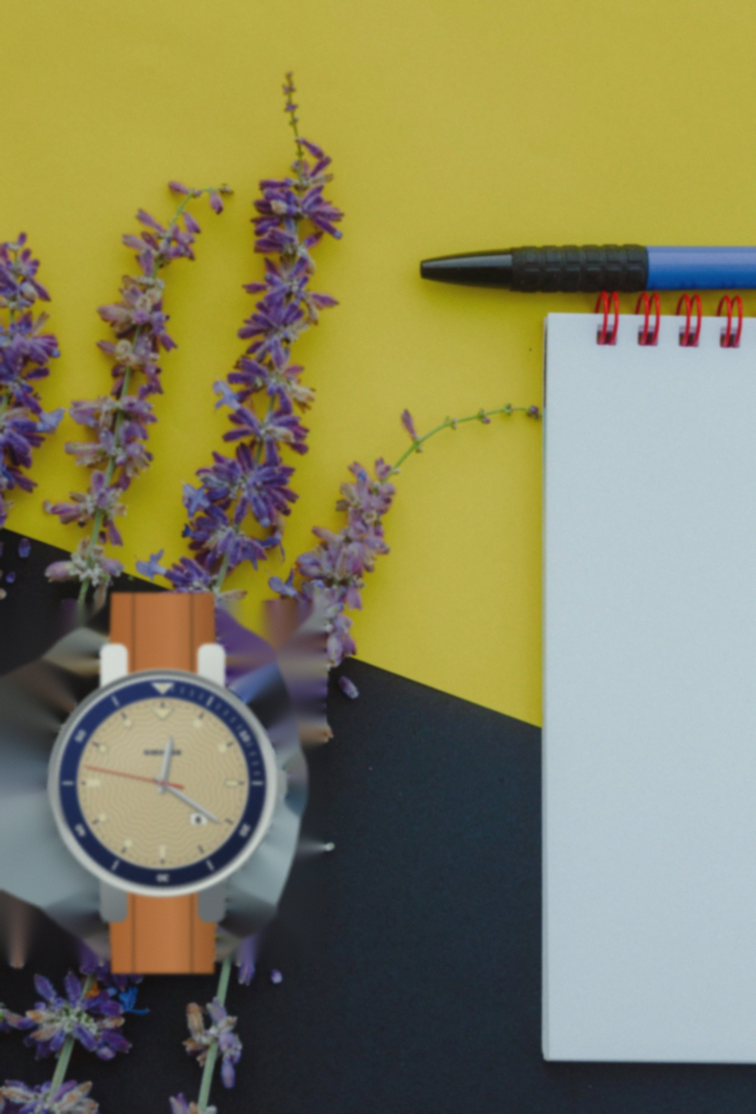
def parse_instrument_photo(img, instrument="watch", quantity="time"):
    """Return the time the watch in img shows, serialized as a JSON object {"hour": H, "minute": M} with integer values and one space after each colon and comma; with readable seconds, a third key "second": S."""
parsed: {"hour": 12, "minute": 20, "second": 47}
